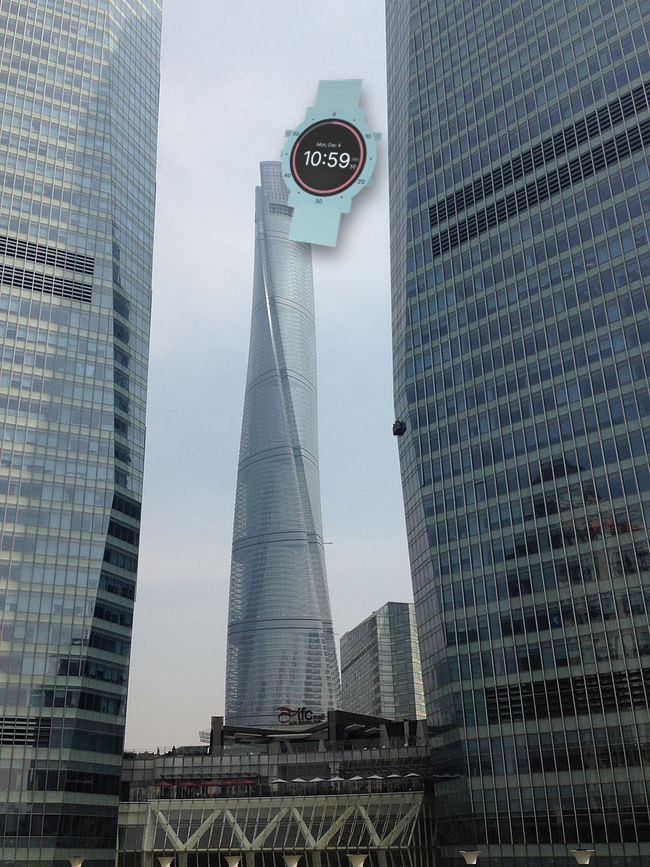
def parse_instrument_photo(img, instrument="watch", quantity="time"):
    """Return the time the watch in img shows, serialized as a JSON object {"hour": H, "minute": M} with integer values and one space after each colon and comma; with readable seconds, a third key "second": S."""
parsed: {"hour": 10, "minute": 59}
